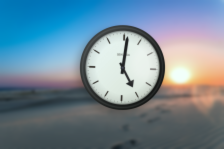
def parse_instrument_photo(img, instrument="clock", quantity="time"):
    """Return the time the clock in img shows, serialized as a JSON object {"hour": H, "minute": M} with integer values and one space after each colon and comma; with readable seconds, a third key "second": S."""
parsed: {"hour": 5, "minute": 1}
